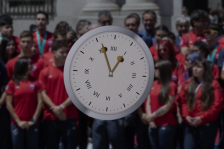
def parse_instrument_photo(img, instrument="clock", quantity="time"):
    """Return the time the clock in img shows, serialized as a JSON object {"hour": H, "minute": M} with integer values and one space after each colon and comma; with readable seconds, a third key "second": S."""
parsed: {"hour": 12, "minute": 56}
